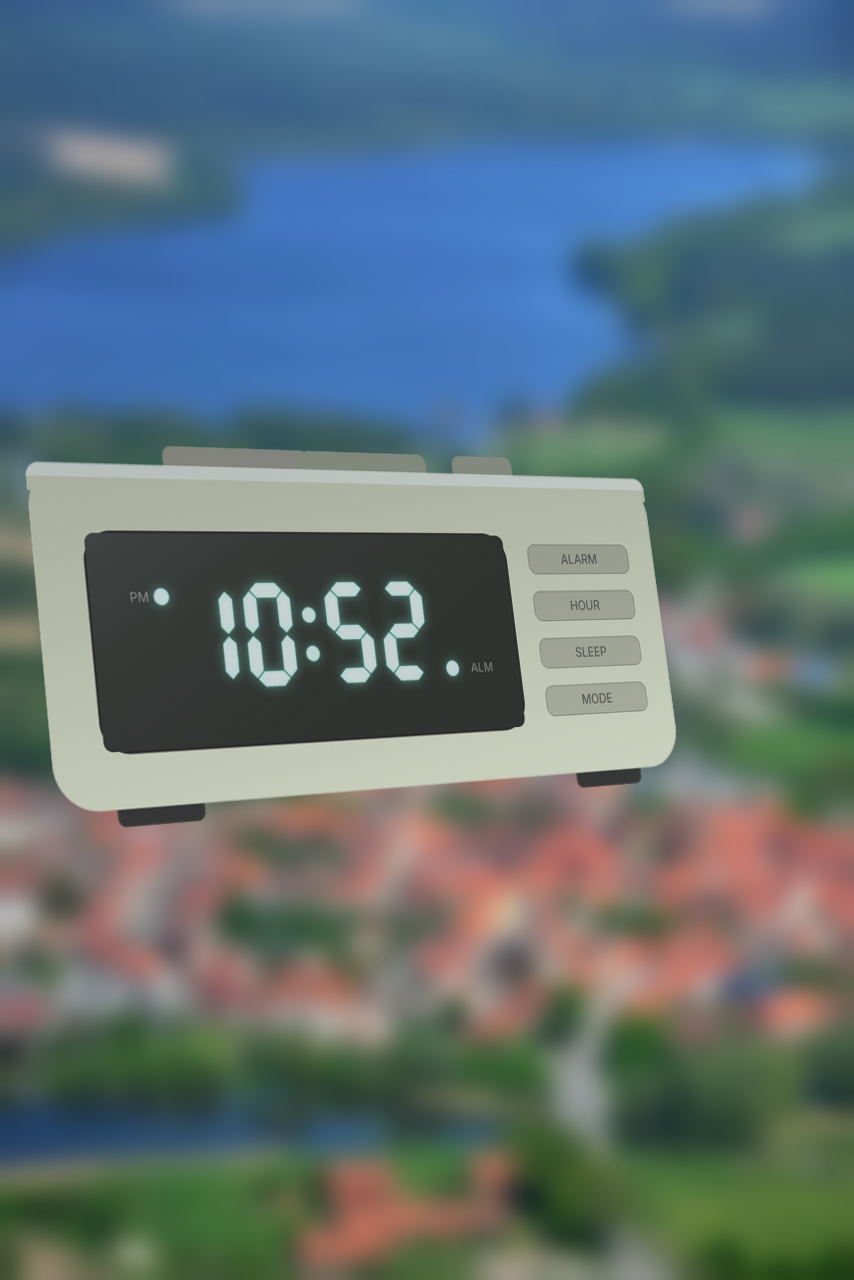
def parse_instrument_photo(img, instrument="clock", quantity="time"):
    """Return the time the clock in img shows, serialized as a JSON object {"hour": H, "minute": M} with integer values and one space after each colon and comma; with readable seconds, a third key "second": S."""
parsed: {"hour": 10, "minute": 52}
